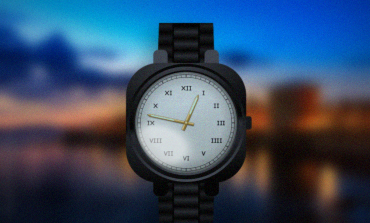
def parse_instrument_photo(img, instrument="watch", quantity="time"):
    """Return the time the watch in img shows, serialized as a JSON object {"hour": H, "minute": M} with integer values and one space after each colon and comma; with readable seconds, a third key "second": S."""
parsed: {"hour": 12, "minute": 47}
